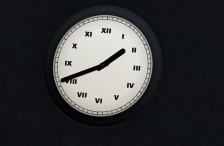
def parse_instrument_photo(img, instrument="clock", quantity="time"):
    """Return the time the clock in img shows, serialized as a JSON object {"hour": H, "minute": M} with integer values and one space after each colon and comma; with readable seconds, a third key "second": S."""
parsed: {"hour": 1, "minute": 41}
